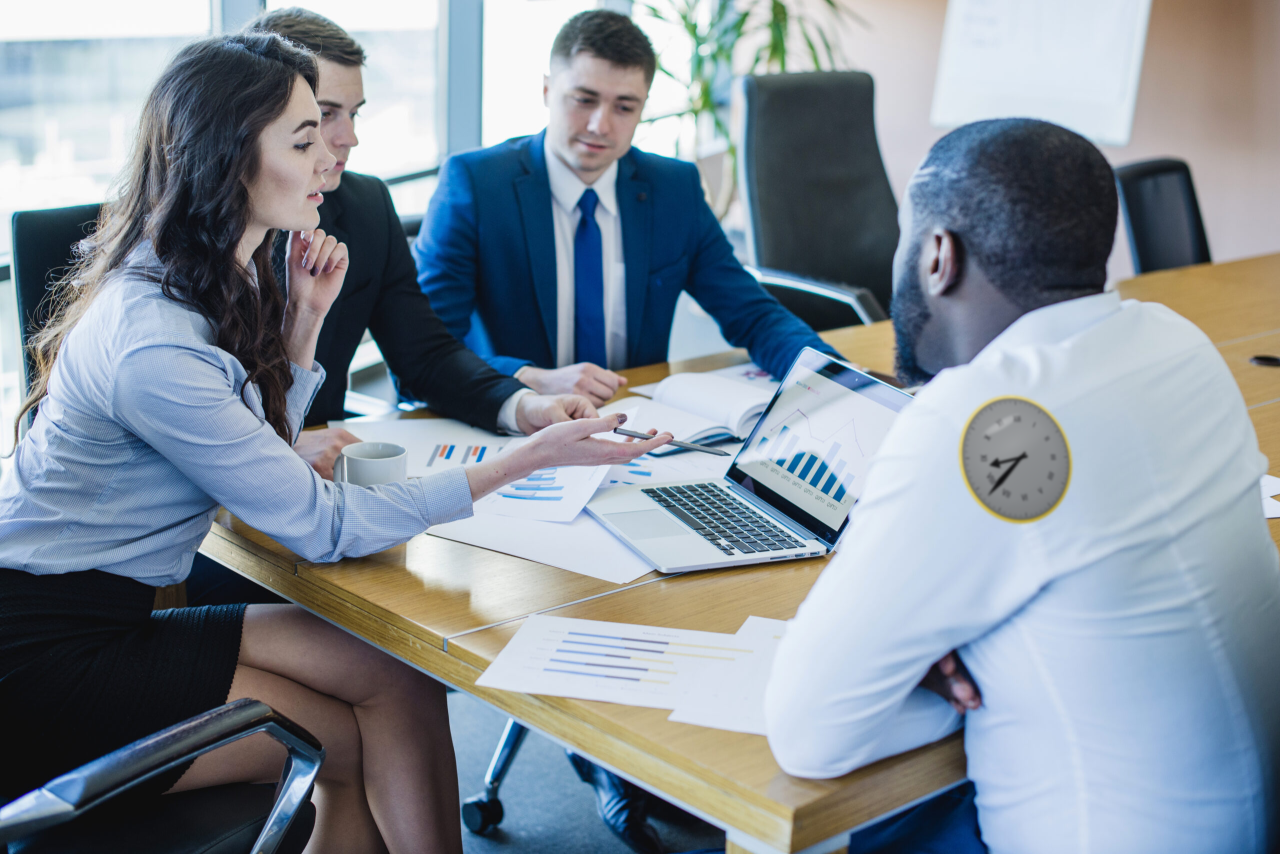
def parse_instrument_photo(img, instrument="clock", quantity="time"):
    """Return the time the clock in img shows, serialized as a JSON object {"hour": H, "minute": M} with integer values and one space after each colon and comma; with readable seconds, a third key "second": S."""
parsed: {"hour": 8, "minute": 38}
